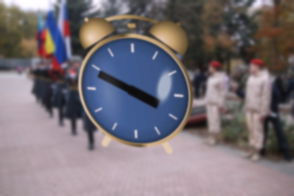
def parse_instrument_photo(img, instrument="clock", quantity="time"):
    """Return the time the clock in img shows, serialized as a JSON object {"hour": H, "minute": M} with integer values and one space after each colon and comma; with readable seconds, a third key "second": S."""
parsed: {"hour": 3, "minute": 49}
